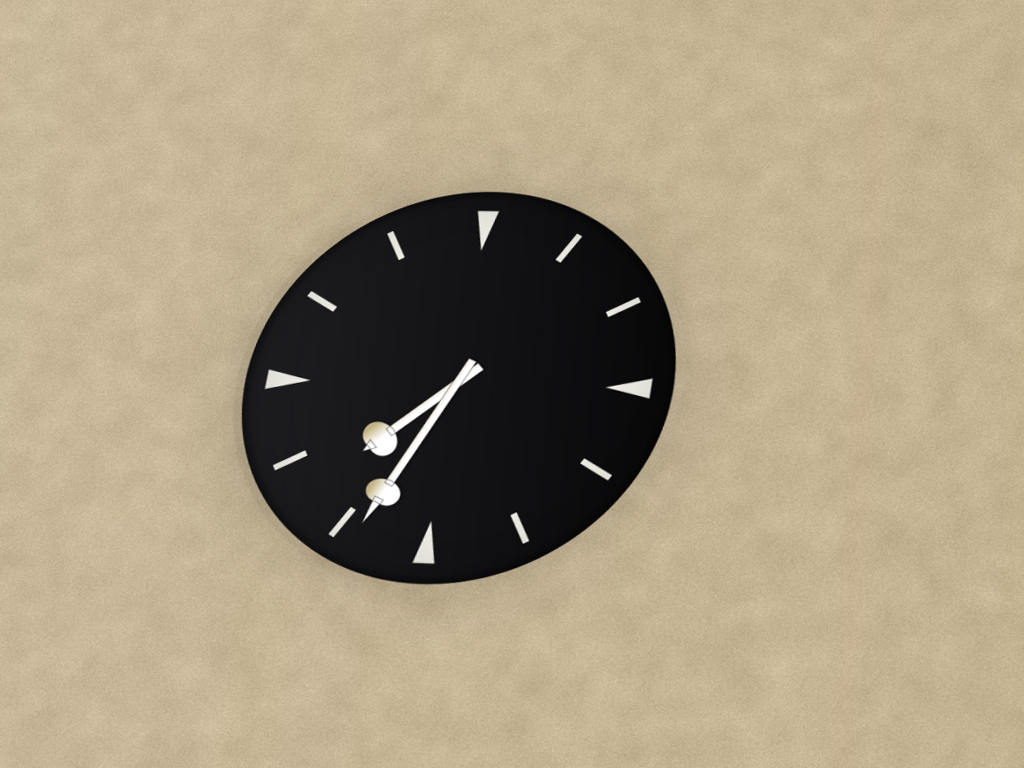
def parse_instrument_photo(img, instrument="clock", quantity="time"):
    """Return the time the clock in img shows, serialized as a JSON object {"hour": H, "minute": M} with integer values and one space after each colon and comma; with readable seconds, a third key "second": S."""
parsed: {"hour": 7, "minute": 34}
